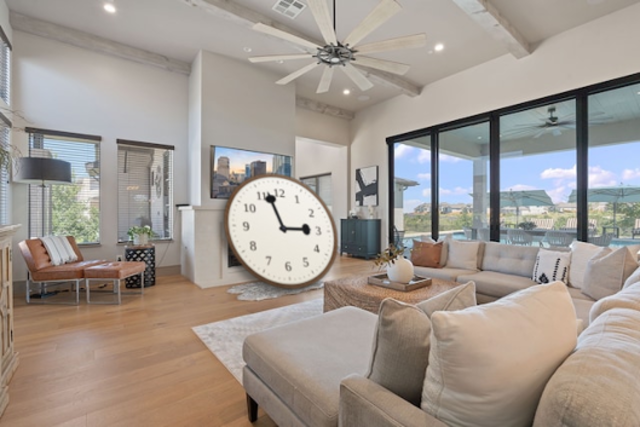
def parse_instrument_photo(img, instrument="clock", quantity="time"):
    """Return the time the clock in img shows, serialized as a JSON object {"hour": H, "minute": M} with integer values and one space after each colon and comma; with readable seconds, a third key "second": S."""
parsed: {"hour": 2, "minute": 57}
